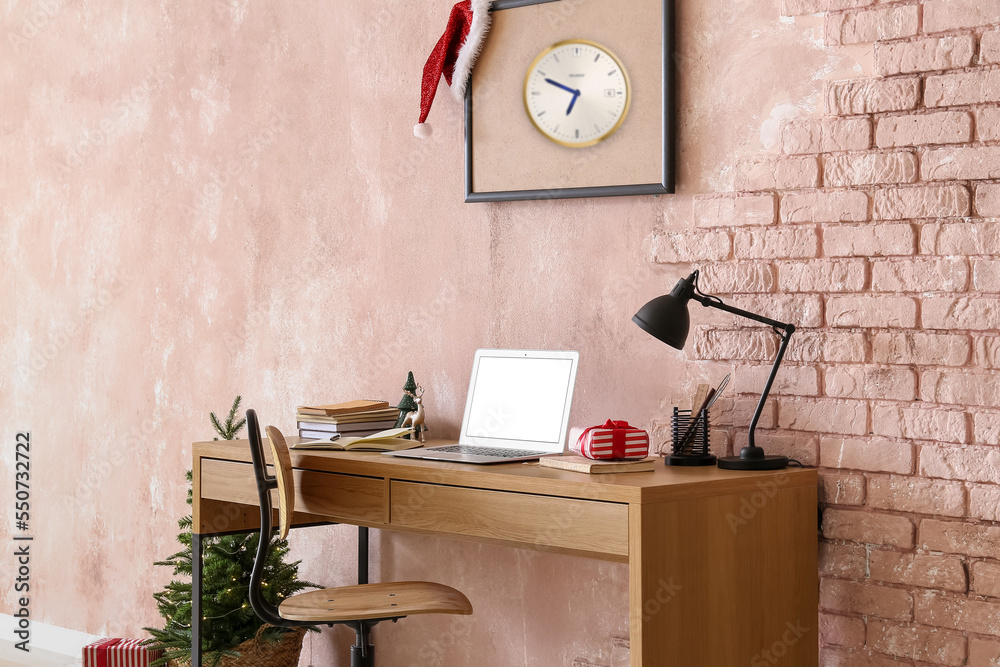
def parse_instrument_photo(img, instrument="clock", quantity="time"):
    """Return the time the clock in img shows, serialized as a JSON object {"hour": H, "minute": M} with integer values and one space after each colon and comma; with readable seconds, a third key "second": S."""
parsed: {"hour": 6, "minute": 49}
